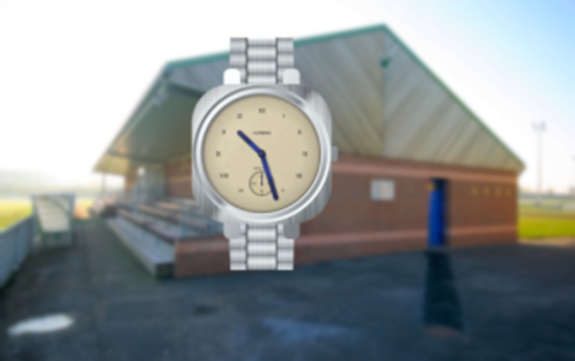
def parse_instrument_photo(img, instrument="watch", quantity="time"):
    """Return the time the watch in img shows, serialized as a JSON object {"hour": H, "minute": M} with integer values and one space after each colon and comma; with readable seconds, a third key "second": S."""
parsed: {"hour": 10, "minute": 27}
